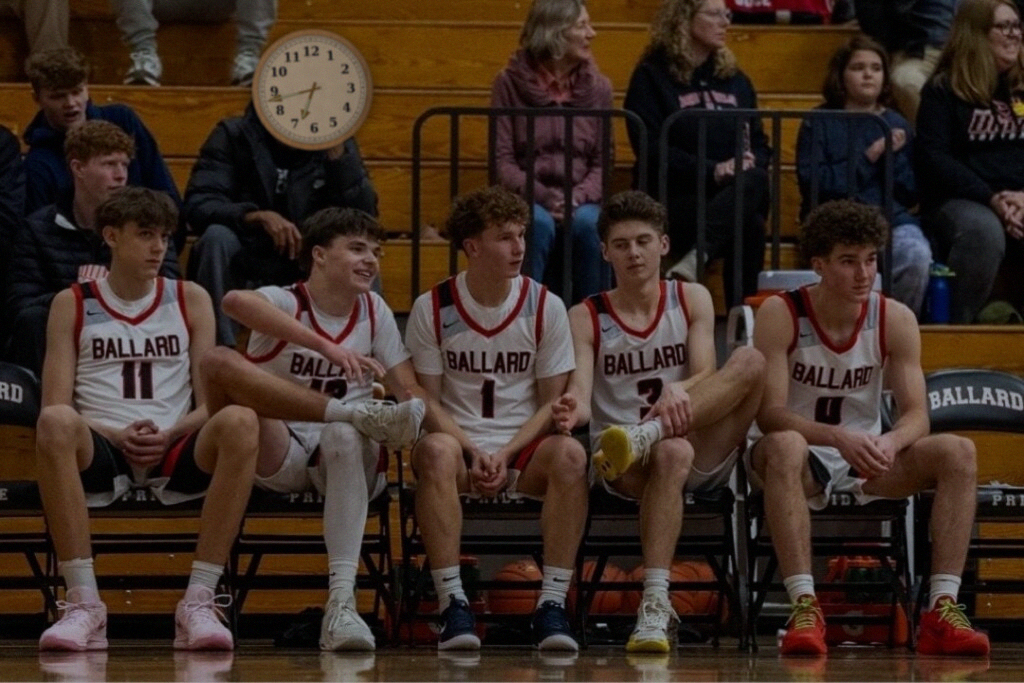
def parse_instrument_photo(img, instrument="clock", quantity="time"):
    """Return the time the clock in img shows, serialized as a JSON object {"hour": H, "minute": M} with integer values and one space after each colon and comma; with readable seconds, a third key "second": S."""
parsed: {"hour": 6, "minute": 43}
